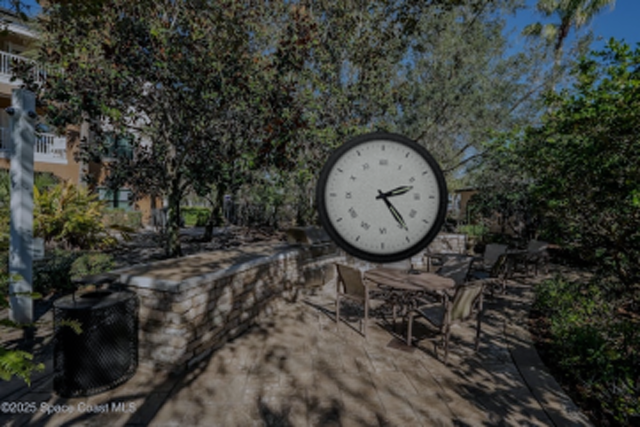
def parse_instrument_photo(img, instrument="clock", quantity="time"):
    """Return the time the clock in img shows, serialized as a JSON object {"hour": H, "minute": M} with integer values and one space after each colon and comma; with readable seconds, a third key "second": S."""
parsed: {"hour": 2, "minute": 24}
